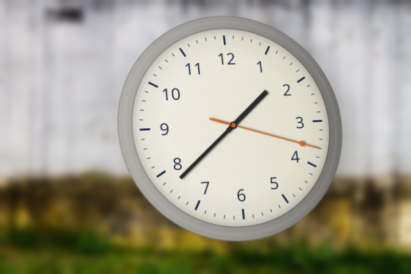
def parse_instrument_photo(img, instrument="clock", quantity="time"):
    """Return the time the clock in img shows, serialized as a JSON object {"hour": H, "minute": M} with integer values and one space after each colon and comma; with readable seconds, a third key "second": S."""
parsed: {"hour": 1, "minute": 38, "second": 18}
